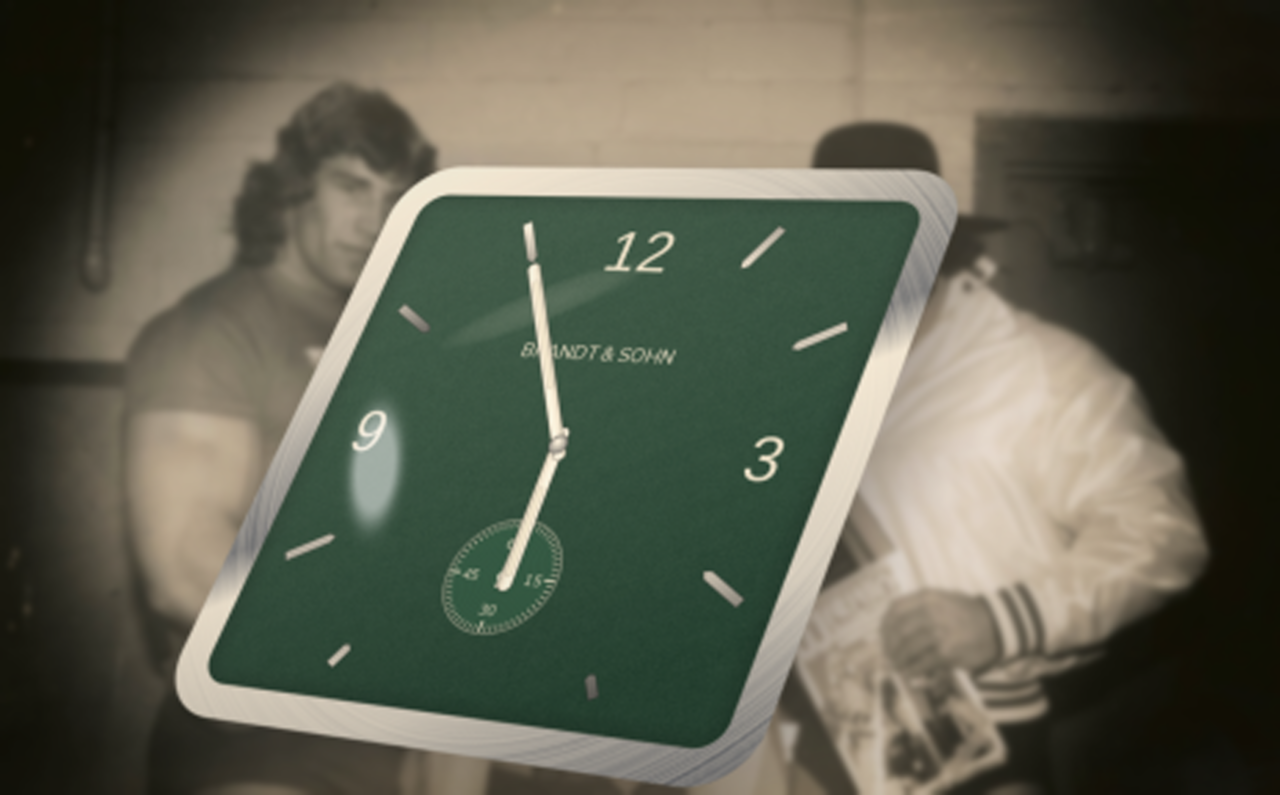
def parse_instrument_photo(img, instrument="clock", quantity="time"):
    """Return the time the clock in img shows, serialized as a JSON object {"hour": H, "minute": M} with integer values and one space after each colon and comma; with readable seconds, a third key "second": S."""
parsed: {"hour": 5, "minute": 55}
